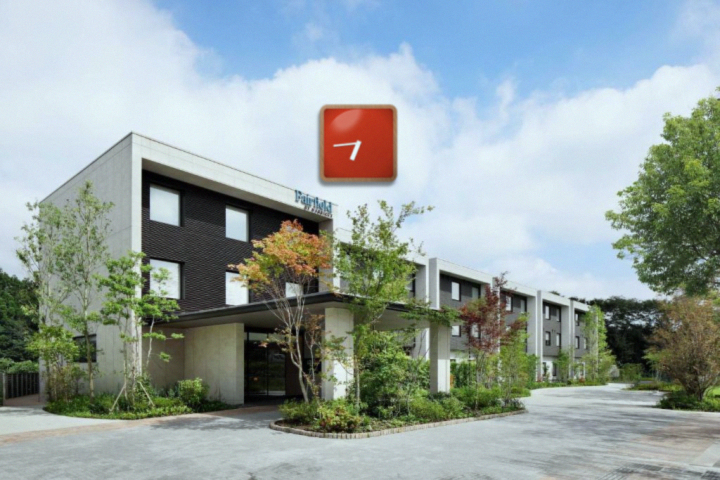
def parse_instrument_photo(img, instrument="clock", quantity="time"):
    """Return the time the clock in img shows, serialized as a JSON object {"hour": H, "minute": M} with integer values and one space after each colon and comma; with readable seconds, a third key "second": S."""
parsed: {"hour": 6, "minute": 44}
